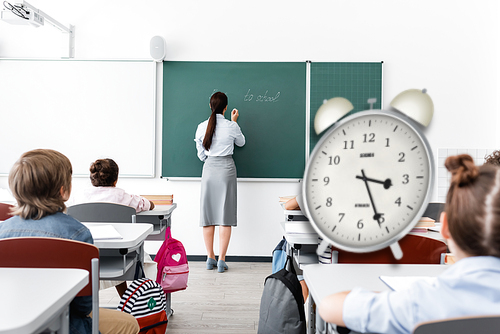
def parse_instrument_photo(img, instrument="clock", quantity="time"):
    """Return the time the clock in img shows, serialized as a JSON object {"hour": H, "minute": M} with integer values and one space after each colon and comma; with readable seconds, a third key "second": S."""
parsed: {"hour": 3, "minute": 26}
